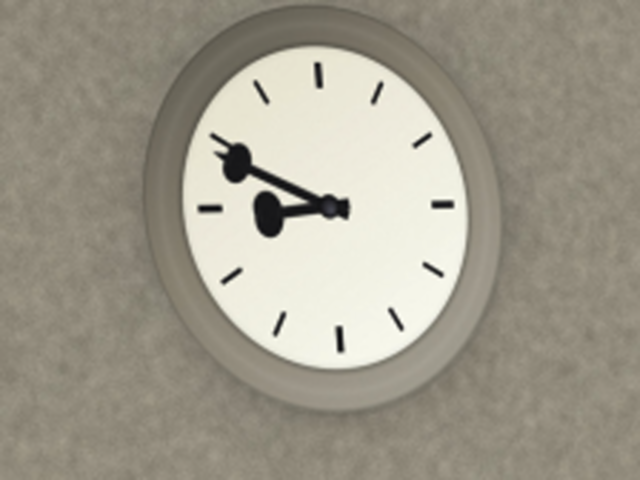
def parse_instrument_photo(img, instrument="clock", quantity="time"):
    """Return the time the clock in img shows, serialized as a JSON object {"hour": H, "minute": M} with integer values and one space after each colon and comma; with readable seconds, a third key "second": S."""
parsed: {"hour": 8, "minute": 49}
